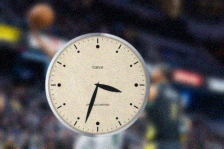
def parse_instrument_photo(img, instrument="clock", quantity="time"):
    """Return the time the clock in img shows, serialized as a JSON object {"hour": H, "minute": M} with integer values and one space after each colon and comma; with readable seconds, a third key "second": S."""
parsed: {"hour": 3, "minute": 33}
